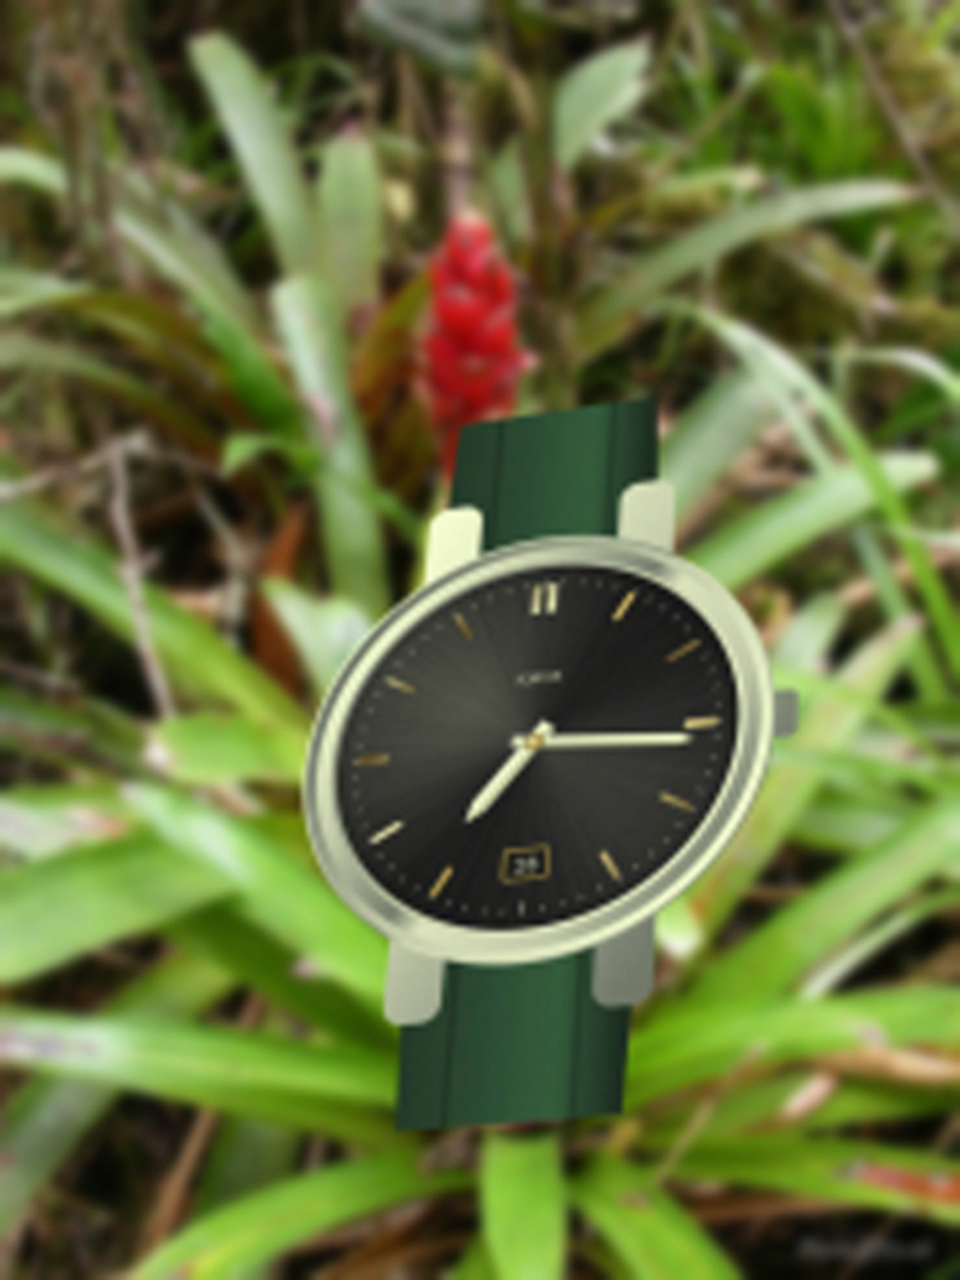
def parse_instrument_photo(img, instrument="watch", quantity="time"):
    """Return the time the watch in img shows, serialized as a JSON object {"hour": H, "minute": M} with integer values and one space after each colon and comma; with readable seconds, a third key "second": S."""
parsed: {"hour": 7, "minute": 16}
